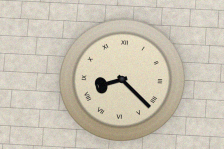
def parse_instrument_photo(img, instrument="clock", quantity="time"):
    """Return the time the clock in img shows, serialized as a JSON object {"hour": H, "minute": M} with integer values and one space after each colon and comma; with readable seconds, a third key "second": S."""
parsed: {"hour": 8, "minute": 22}
